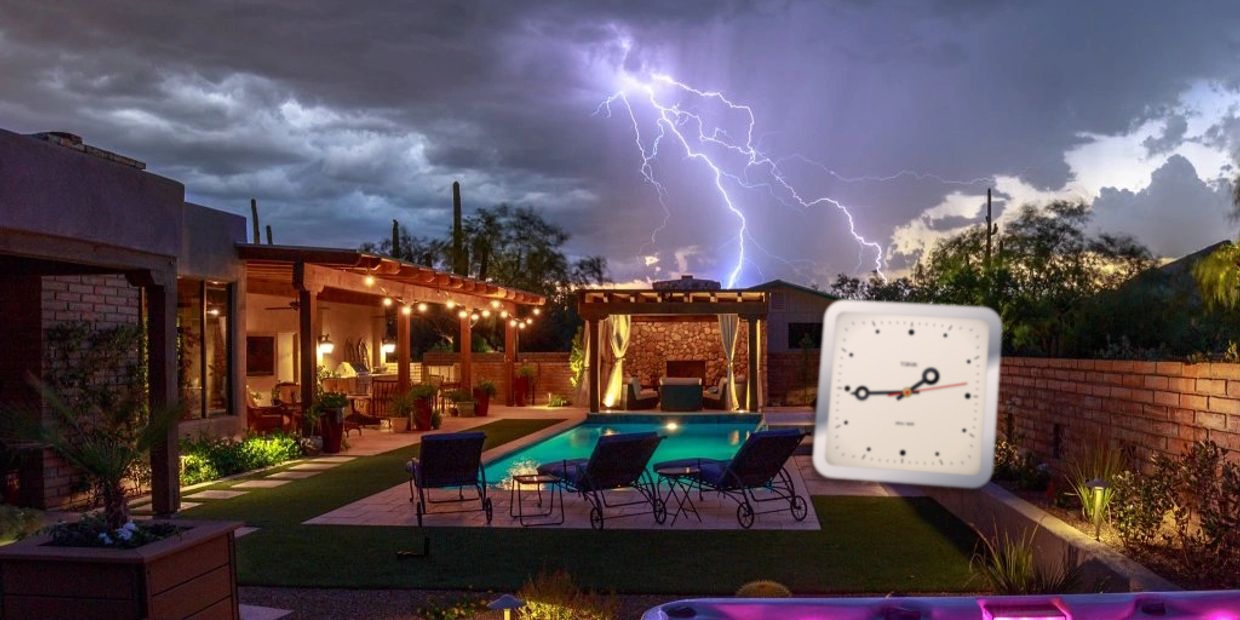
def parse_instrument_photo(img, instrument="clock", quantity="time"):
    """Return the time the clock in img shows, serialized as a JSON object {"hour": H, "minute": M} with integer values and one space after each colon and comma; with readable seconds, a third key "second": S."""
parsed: {"hour": 1, "minute": 44, "second": 13}
